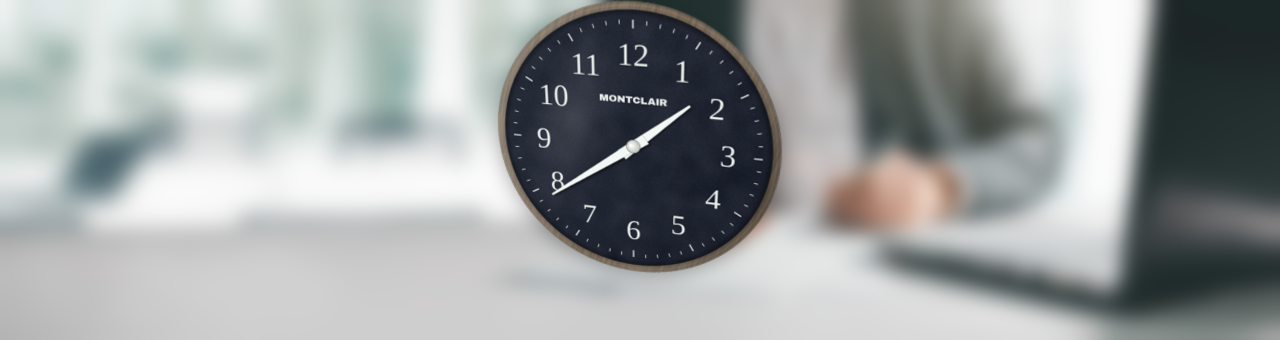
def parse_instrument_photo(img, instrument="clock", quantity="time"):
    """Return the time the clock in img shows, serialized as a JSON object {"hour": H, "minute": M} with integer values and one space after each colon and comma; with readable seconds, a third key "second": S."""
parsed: {"hour": 1, "minute": 39}
